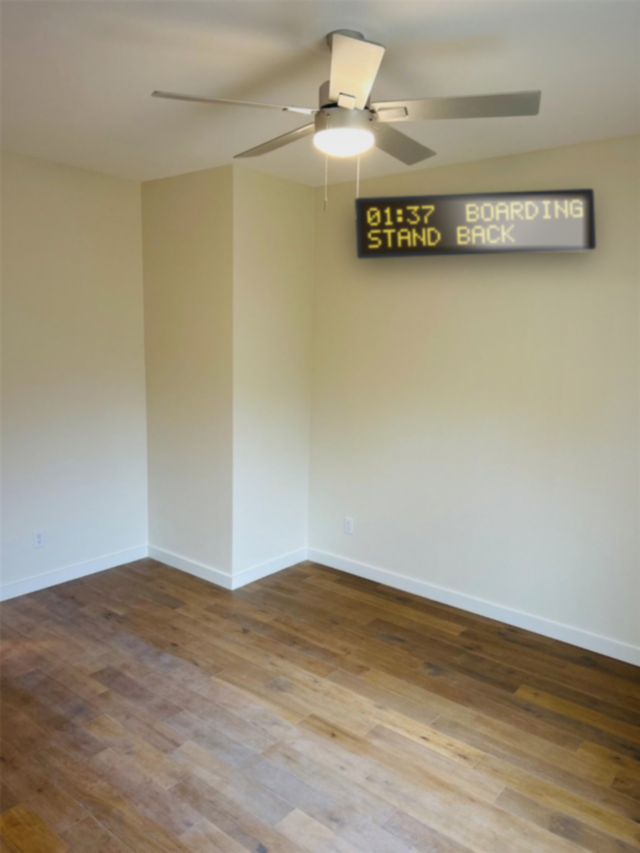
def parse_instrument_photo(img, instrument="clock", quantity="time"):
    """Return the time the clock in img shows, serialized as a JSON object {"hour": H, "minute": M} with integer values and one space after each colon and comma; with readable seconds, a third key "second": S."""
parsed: {"hour": 1, "minute": 37}
